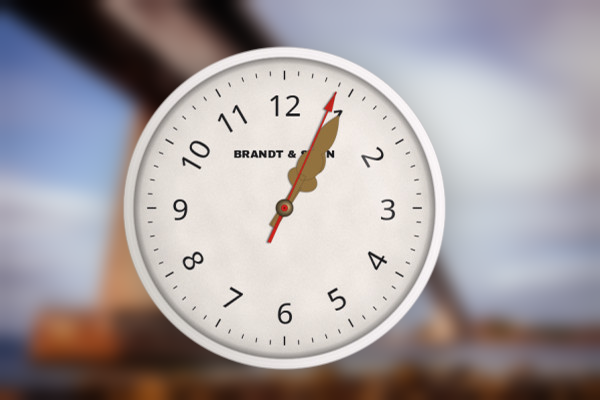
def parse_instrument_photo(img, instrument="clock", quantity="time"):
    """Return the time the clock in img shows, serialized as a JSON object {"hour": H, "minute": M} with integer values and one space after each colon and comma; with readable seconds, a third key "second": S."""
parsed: {"hour": 1, "minute": 5, "second": 4}
